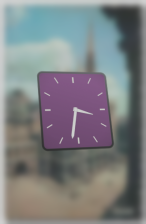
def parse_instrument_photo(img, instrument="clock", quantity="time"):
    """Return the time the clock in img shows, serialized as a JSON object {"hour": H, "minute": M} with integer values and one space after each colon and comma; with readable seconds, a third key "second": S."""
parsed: {"hour": 3, "minute": 32}
